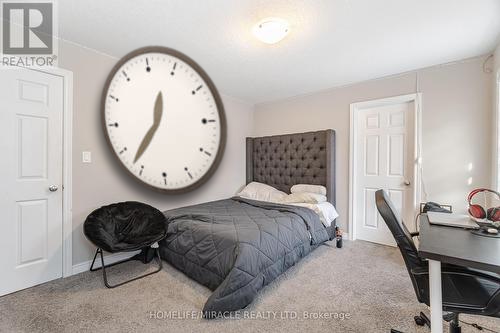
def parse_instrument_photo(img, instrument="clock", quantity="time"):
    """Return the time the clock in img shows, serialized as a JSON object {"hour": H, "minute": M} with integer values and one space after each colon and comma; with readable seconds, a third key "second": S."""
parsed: {"hour": 12, "minute": 37}
